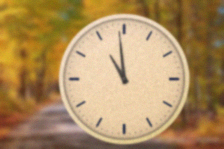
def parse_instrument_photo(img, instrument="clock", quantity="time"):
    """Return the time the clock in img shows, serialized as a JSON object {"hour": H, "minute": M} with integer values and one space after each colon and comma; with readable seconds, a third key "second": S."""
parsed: {"hour": 10, "minute": 59}
